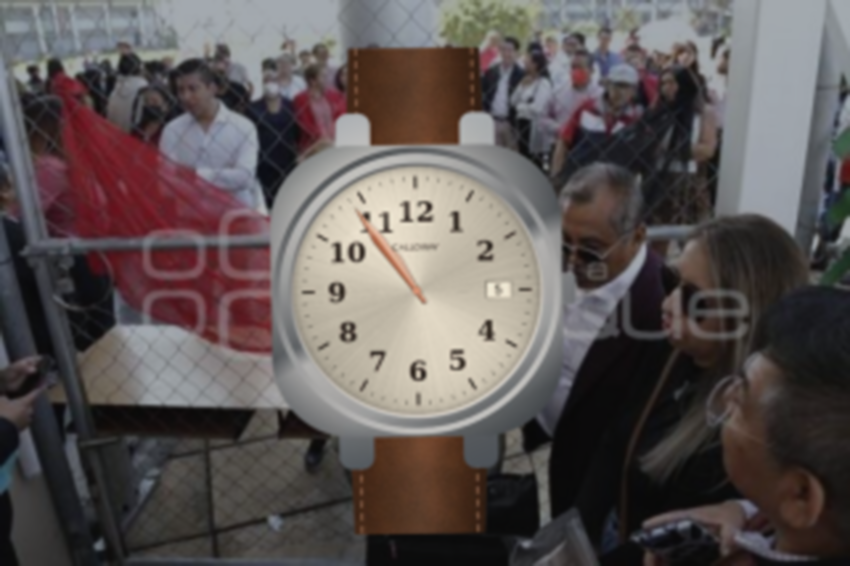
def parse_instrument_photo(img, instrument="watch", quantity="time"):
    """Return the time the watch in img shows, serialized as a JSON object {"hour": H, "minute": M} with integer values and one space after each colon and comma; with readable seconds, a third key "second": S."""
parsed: {"hour": 10, "minute": 54}
